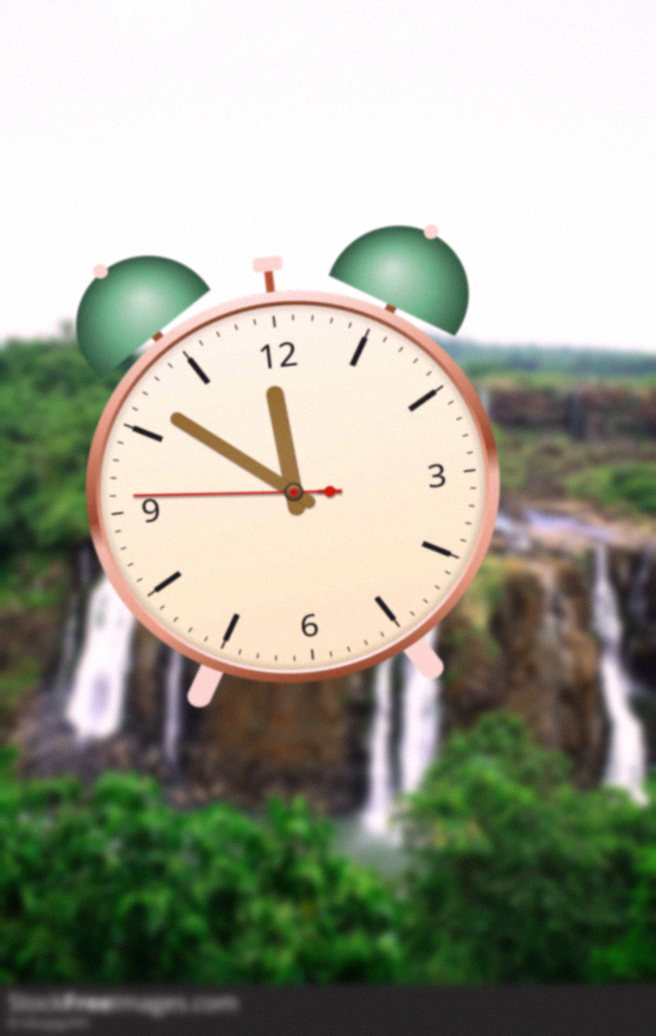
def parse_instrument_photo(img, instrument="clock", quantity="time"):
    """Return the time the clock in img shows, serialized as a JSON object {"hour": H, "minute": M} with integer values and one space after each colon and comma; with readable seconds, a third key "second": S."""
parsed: {"hour": 11, "minute": 51, "second": 46}
